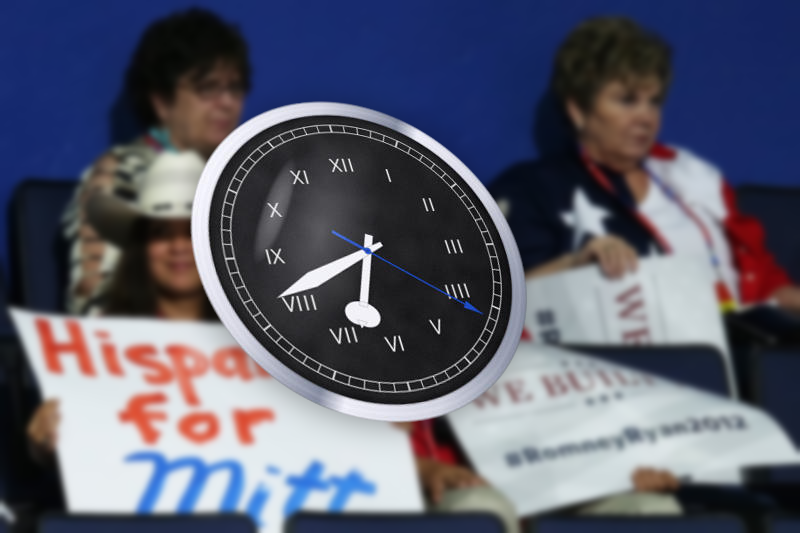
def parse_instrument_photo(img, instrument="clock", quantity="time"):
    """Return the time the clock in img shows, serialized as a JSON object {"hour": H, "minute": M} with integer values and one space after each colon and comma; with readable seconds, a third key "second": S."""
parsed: {"hour": 6, "minute": 41, "second": 21}
